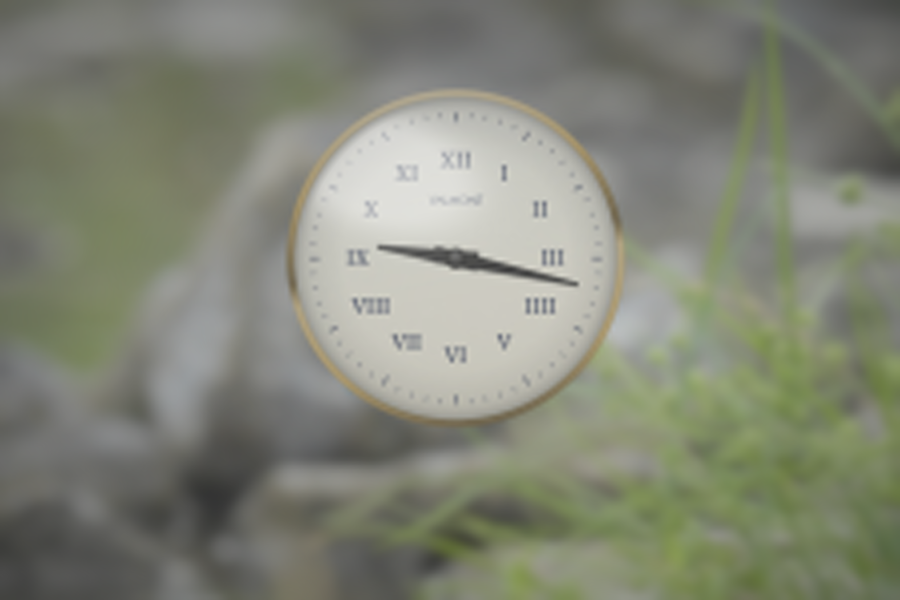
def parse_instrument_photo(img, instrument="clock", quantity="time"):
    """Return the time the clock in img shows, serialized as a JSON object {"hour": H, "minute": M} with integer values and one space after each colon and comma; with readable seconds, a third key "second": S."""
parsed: {"hour": 9, "minute": 17}
